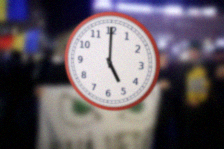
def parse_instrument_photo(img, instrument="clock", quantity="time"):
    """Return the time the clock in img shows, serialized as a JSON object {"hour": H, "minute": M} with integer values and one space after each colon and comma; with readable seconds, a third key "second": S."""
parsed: {"hour": 5, "minute": 0}
